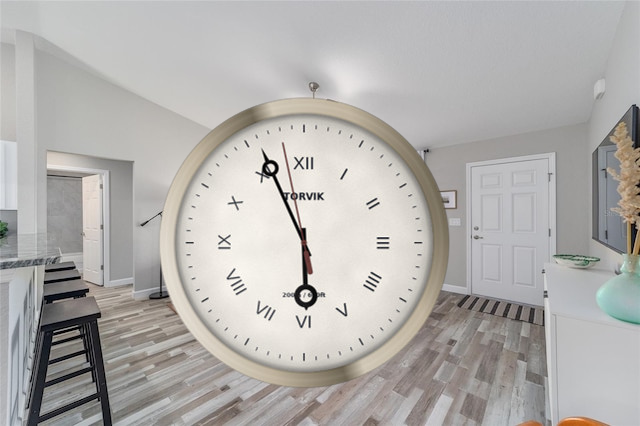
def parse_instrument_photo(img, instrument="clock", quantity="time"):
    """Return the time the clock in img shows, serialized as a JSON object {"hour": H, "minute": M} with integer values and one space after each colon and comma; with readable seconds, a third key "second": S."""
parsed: {"hour": 5, "minute": 55, "second": 58}
